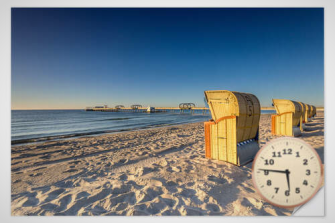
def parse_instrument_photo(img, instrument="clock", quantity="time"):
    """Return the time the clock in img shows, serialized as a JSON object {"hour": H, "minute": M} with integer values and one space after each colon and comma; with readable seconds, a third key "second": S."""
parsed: {"hour": 5, "minute": 46}
